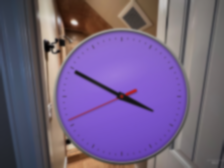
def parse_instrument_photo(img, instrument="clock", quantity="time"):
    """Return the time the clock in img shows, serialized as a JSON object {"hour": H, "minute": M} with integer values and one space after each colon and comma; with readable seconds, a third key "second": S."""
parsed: {"hour": 3, "minute": 49, "second": 41}
